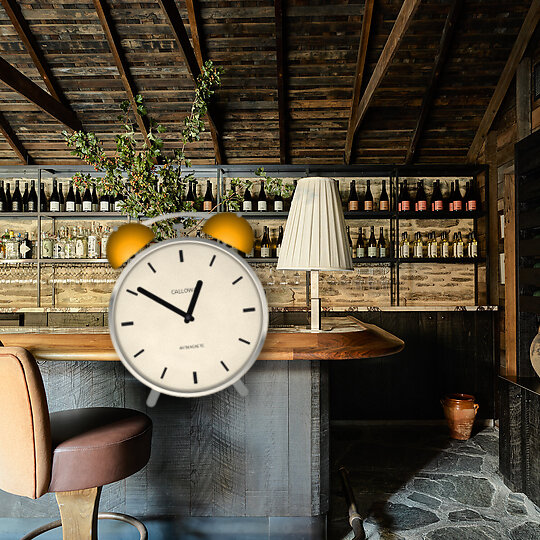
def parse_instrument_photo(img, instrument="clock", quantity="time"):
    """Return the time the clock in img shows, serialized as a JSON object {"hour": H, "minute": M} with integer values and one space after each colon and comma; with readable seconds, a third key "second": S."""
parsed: {"hour": 12, "minute": 51}
